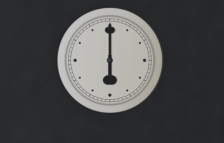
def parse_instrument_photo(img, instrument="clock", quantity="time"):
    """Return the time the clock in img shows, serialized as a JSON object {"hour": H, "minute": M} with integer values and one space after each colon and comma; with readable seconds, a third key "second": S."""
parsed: {"hour": 6, "minute": 0}
